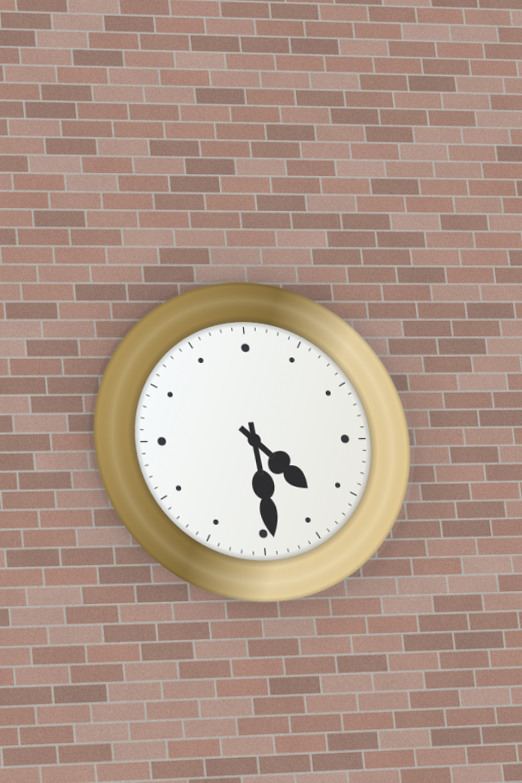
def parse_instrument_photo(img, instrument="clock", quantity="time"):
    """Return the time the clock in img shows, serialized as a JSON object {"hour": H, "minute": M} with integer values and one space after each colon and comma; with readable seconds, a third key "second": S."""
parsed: {"hour": 4, "minute": 29}
